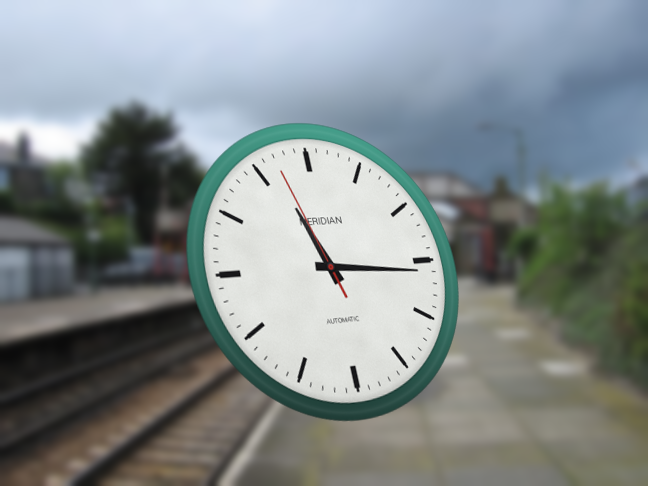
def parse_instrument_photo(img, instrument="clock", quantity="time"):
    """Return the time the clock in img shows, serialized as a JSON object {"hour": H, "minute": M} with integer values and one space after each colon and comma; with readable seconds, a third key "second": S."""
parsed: {"hour": 11, "minute": 15, "second": 57}
